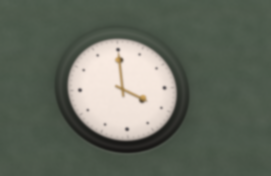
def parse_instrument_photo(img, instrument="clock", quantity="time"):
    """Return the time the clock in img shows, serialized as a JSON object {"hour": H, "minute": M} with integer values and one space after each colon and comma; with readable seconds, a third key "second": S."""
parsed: {"hour": 4, "minute": 0}
